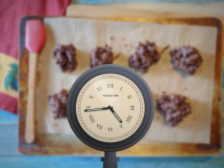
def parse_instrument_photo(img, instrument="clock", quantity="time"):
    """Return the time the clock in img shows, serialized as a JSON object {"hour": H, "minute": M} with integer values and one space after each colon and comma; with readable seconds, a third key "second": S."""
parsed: {"hour": 4, "minute": 44}
